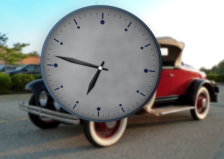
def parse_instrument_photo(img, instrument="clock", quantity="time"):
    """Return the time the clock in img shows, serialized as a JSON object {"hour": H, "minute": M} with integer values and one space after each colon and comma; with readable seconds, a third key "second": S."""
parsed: {"hour": 6, "minute": 47}
